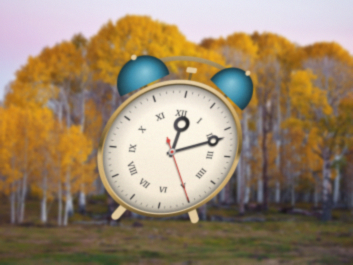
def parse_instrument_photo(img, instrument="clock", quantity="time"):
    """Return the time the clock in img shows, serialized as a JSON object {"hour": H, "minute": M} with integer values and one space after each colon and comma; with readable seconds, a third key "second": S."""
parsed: {"hour": 12, "minute": 11, "second": 25}
